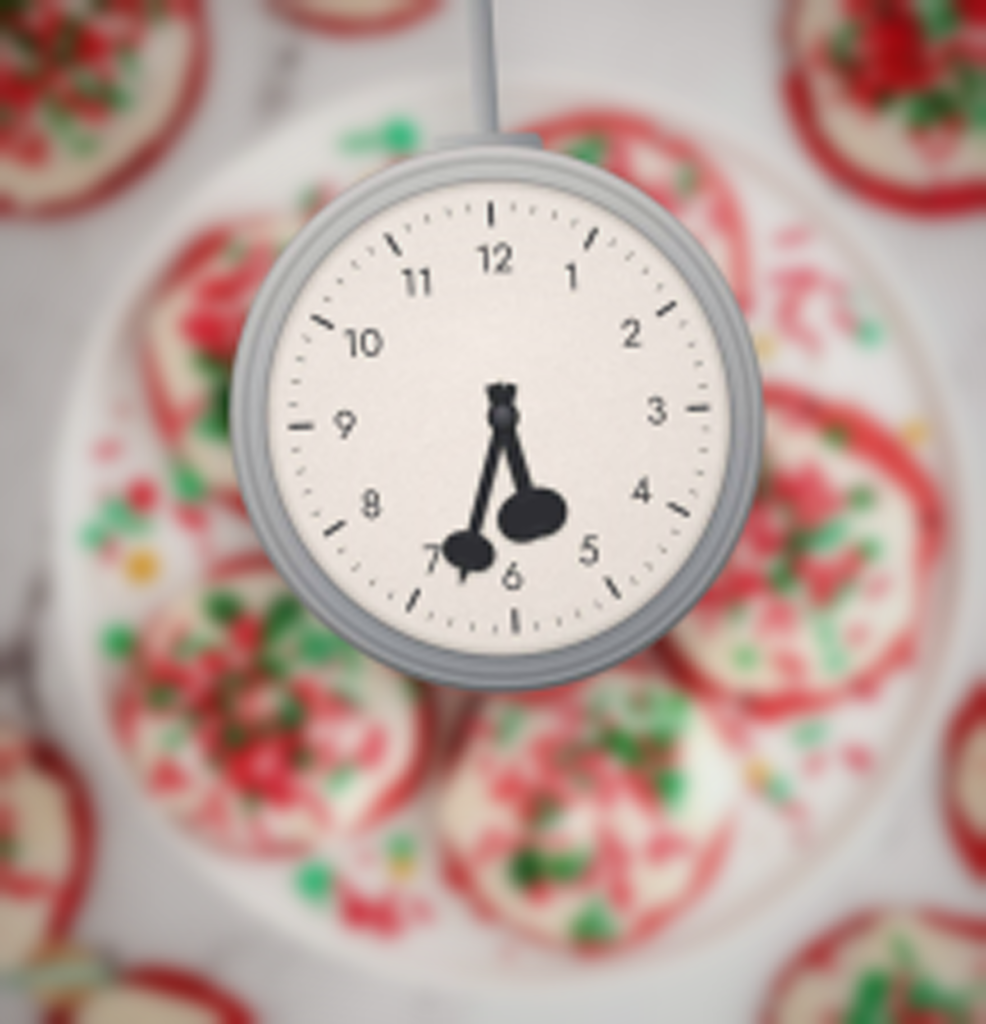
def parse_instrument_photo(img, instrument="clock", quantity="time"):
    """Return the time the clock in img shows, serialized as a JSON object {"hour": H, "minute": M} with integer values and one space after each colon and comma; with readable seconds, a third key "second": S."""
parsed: {"hour": 5, "minute": 33}
